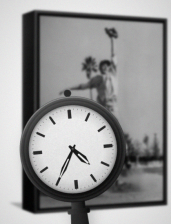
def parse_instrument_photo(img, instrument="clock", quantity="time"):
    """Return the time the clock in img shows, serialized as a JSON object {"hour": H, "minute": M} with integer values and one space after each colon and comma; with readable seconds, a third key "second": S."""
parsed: {"hour": 4, "minute": 35}
